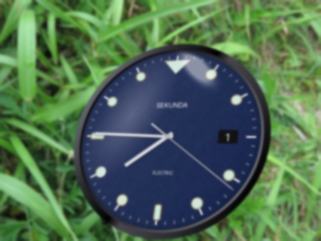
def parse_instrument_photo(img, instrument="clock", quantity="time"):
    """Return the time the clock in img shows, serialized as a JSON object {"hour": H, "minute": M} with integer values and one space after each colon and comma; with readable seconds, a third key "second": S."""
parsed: {"hour": 7, "minute": 45, "second": 21}
